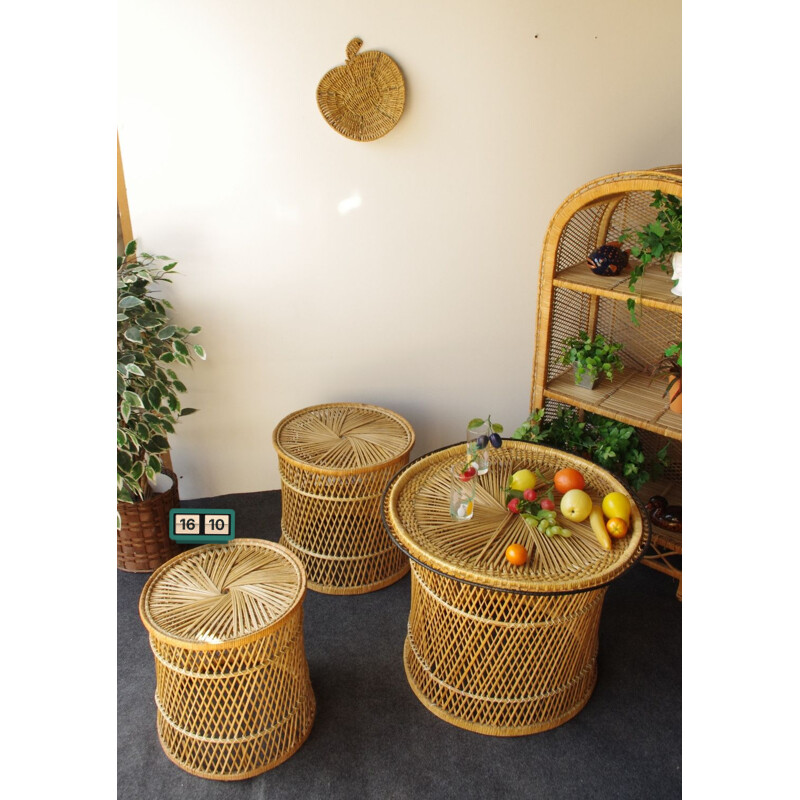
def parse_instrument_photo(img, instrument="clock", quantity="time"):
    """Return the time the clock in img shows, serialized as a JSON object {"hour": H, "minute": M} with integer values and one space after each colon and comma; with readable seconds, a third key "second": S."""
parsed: {"hour": 16, "minute": 10}
